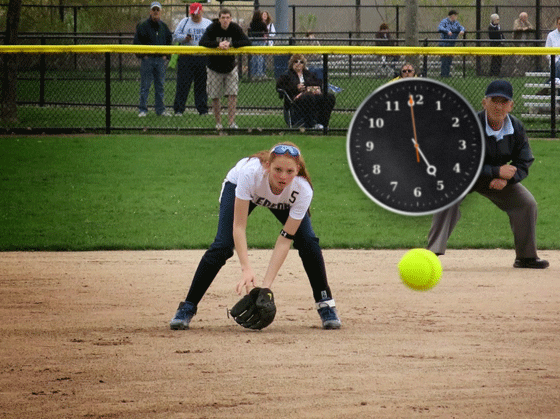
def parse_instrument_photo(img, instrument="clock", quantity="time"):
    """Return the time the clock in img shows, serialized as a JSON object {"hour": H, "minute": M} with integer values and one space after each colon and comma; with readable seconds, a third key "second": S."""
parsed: {"hour": 4, "minute": 58, "second": 59}
